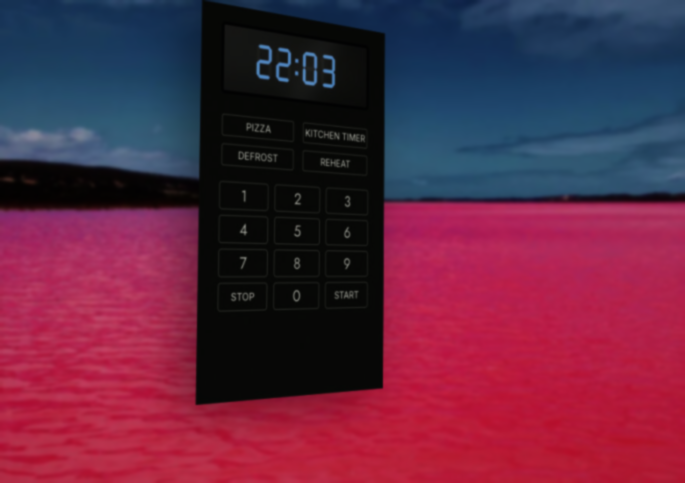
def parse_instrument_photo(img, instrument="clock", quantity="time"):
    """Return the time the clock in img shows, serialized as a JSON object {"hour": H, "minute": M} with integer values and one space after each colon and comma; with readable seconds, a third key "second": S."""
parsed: {"hour": 22, "minute": 3}
